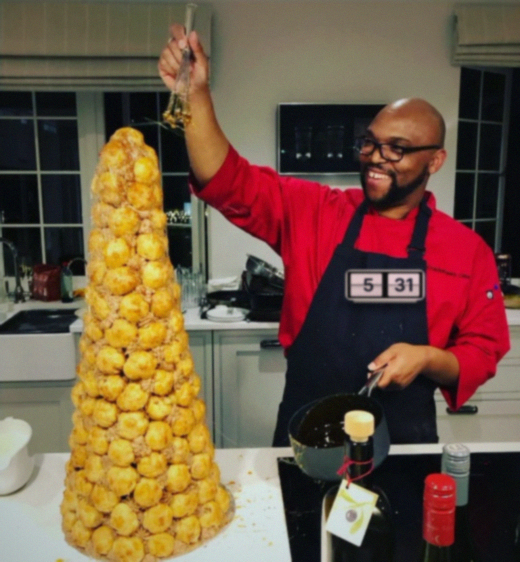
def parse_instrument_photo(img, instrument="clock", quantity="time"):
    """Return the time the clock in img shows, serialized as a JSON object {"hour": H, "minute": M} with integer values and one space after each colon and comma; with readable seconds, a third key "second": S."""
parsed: {"hour": 5, "minute": 31}
